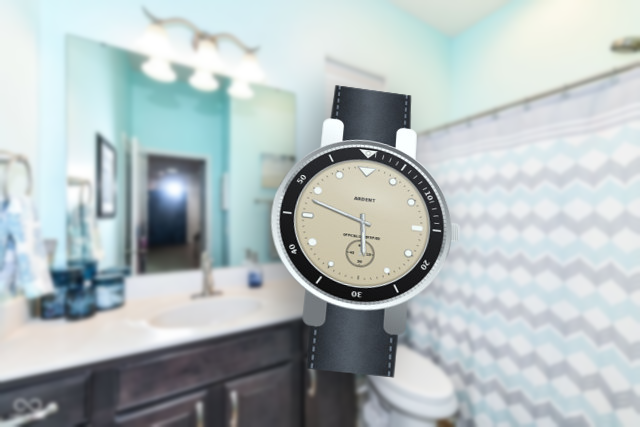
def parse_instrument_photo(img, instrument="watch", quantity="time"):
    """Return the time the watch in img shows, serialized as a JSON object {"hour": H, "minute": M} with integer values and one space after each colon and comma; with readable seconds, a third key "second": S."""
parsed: {"hour": 5, "minute": 48}
